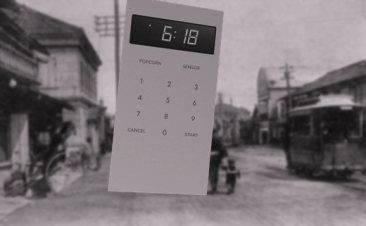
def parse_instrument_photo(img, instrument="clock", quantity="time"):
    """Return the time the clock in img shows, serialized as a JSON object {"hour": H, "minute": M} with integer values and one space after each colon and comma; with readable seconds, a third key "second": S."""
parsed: {"hour": 6, "minute": 18}
